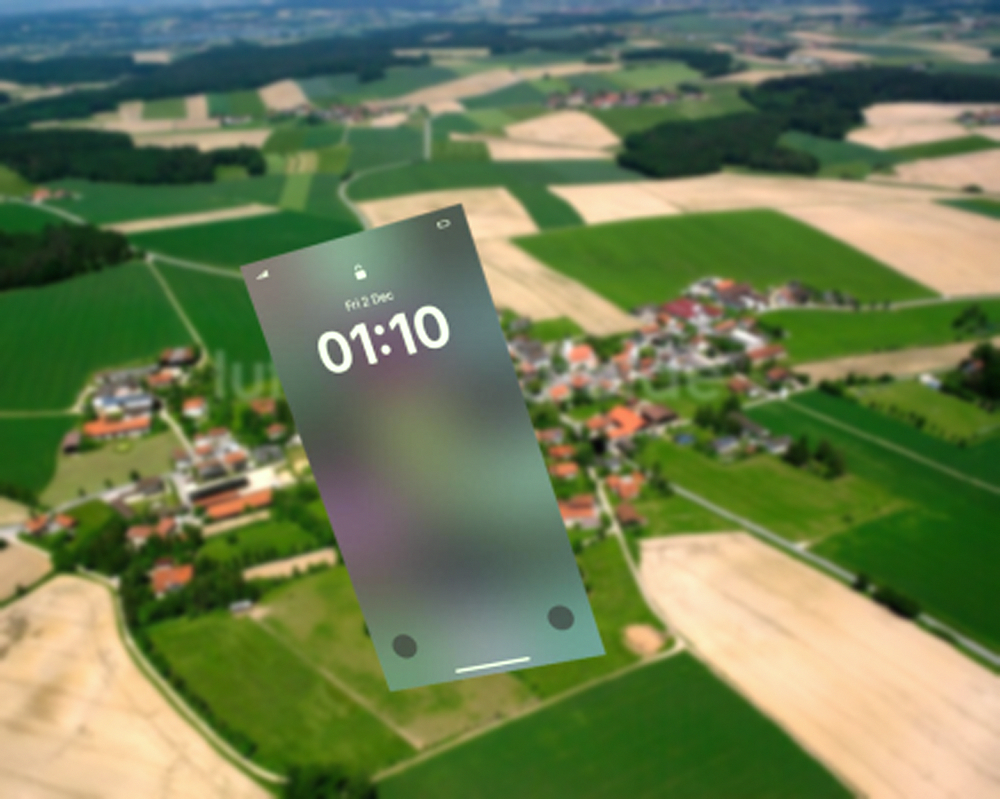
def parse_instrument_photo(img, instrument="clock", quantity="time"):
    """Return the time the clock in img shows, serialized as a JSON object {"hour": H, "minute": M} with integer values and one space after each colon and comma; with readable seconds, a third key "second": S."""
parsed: {"hour": 1, "minute": 10}
